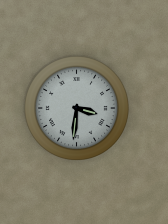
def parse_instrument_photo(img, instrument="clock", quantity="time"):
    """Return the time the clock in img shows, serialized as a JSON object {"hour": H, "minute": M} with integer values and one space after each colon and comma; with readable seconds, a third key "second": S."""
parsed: {"hour": 3, "minute": 31}
